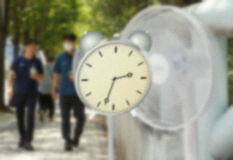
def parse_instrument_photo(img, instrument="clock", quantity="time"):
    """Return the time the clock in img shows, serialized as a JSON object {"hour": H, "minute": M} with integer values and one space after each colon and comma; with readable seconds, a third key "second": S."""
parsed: {"hour": 2, "minute": 33}
